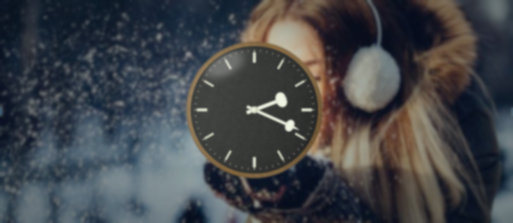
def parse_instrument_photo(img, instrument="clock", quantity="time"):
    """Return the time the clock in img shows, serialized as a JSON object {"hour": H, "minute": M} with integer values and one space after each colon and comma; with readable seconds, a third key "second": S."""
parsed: {"hour": 2, "minute": 19}
